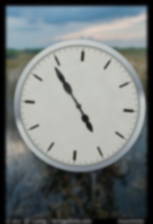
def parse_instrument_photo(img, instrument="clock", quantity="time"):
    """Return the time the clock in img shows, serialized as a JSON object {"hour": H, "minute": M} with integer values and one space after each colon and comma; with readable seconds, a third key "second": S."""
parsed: {"hour": 4, "minute": 54}
